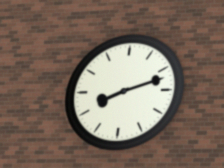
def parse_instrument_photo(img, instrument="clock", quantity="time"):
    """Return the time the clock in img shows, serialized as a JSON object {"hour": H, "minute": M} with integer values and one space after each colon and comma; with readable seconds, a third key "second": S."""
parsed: {"hour": 8, "minute": 12}
